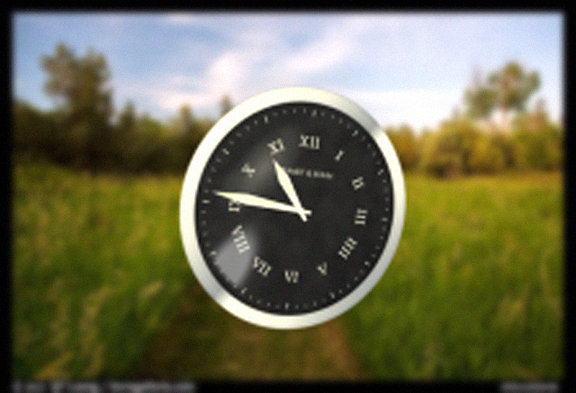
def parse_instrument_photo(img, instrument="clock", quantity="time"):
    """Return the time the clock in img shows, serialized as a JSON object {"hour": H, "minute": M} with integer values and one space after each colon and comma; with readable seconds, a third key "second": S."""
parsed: {"hour": 10, "minute": 46}
